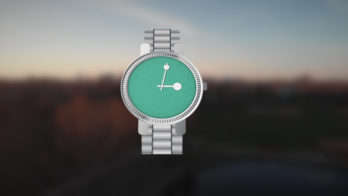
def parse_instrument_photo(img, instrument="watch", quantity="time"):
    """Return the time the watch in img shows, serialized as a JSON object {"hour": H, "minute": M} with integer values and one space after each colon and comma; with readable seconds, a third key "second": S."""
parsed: {"hour": 3, "minute": 2}
